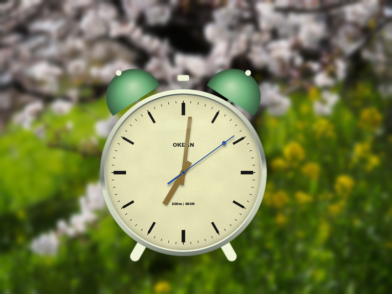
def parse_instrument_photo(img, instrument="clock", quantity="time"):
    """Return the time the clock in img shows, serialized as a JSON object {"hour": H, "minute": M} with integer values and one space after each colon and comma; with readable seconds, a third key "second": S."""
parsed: {"hour": 7, "minute": 1, "second": 9}
